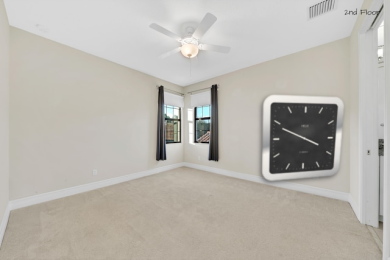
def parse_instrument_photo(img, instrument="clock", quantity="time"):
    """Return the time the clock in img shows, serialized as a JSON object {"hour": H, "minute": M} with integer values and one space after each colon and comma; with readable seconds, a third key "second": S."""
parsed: {"hour": 3, "minute": 49}
